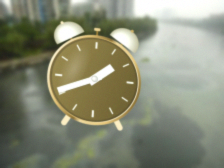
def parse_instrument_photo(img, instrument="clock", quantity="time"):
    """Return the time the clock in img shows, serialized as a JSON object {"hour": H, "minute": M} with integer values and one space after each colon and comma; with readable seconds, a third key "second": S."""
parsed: {"hour": 1, "minute": 41}
